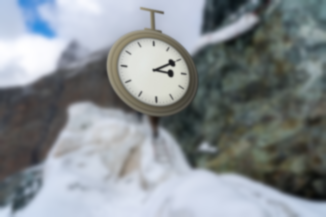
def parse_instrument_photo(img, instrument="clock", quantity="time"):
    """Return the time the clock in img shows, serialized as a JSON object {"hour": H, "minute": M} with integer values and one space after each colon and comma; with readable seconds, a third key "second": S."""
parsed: {"hour": 3, "minute": 10}
